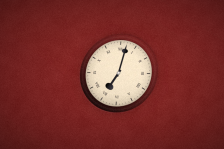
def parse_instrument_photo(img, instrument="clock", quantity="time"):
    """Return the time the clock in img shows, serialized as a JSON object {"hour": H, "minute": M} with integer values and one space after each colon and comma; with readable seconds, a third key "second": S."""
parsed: {"hour": 7, "minute": 2}
